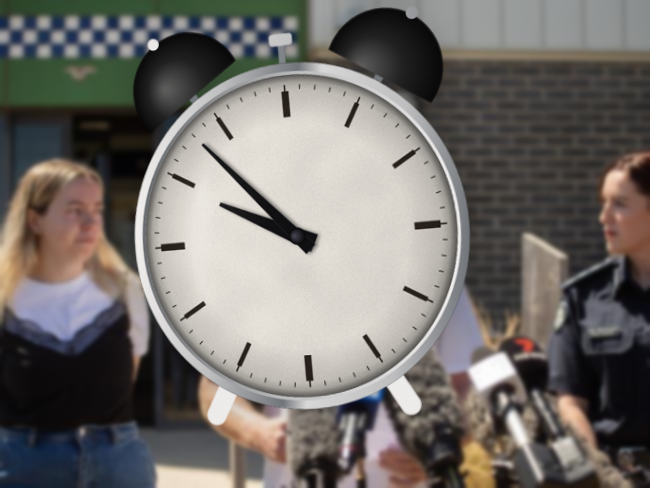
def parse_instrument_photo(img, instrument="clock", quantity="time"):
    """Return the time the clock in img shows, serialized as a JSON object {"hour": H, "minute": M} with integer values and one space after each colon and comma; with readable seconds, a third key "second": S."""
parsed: {"hour": 9, "minute": 53}
